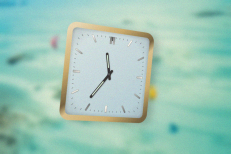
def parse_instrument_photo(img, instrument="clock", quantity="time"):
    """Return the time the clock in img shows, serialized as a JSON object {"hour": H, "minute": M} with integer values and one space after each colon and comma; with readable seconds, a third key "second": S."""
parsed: {"hour": 11, "minute": 36}
